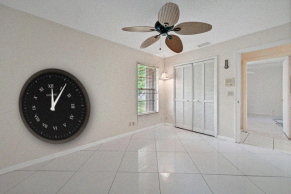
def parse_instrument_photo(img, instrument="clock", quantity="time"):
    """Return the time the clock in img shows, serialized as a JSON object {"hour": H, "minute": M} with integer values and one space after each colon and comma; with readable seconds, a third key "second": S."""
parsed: {"hour": 12, "minute": 6}
